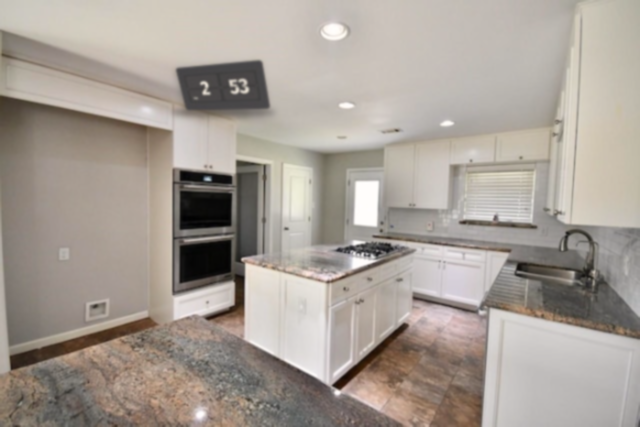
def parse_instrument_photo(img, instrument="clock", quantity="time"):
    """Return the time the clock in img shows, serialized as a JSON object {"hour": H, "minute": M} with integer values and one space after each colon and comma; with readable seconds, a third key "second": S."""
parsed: {"hour": 2, "minute": 53}
